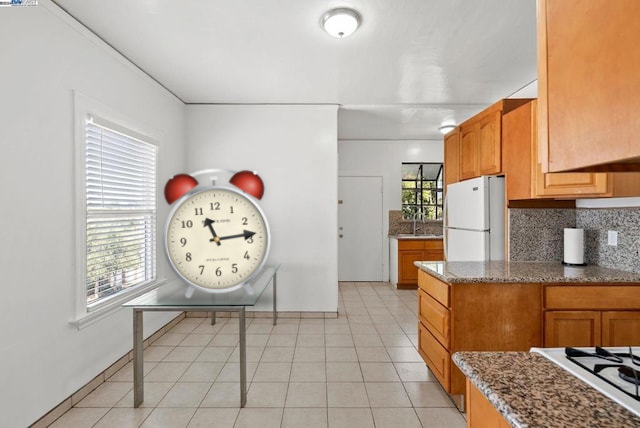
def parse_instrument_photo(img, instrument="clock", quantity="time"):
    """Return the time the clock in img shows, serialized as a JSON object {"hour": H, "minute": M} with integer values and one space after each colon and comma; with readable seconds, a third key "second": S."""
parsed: {"hour": 11, "minute": 14}
